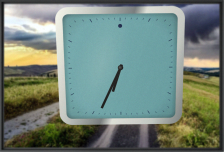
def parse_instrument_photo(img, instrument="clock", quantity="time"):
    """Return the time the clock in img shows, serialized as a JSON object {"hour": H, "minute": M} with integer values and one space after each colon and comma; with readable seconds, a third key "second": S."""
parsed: {"hour": 6, "minute": 34}
